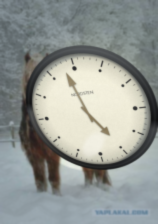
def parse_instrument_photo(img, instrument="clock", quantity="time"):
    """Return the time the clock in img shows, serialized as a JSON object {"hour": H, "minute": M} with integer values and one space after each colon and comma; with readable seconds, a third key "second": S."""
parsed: {"hour": 4, "minute": 58}
